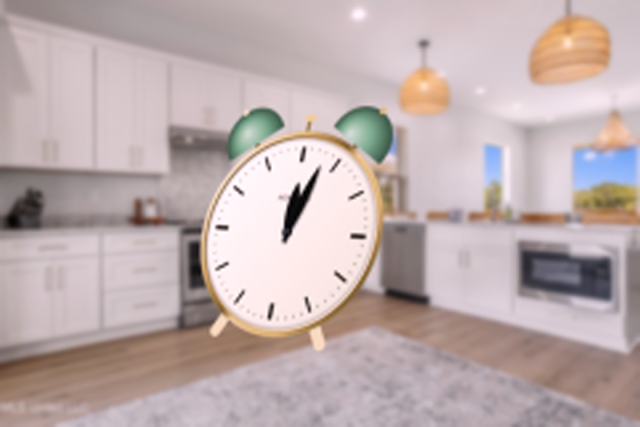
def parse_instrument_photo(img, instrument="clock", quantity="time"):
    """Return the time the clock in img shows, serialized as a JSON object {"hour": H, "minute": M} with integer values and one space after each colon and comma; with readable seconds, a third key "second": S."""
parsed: {"hour": 12, "minute": 3}
